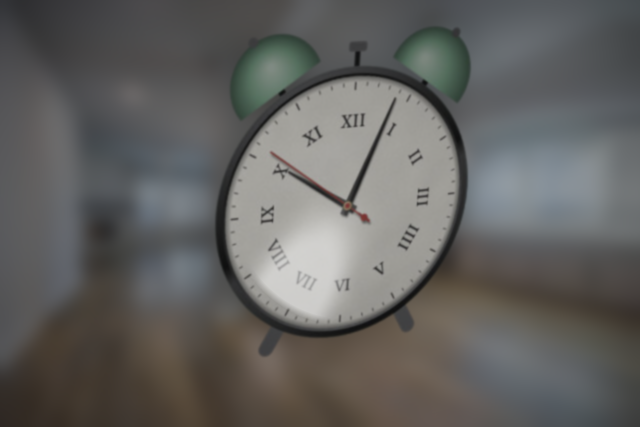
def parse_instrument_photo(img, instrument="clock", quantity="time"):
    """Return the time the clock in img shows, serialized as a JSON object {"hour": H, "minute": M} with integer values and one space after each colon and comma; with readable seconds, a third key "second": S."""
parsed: {"hour": 10, "minute": 3, "second": 51}
